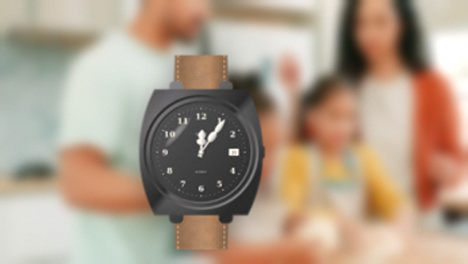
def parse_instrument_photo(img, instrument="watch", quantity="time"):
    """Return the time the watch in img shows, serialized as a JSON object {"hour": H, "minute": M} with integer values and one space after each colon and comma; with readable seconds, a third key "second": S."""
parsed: {"hour": 12, "minute": 6}
